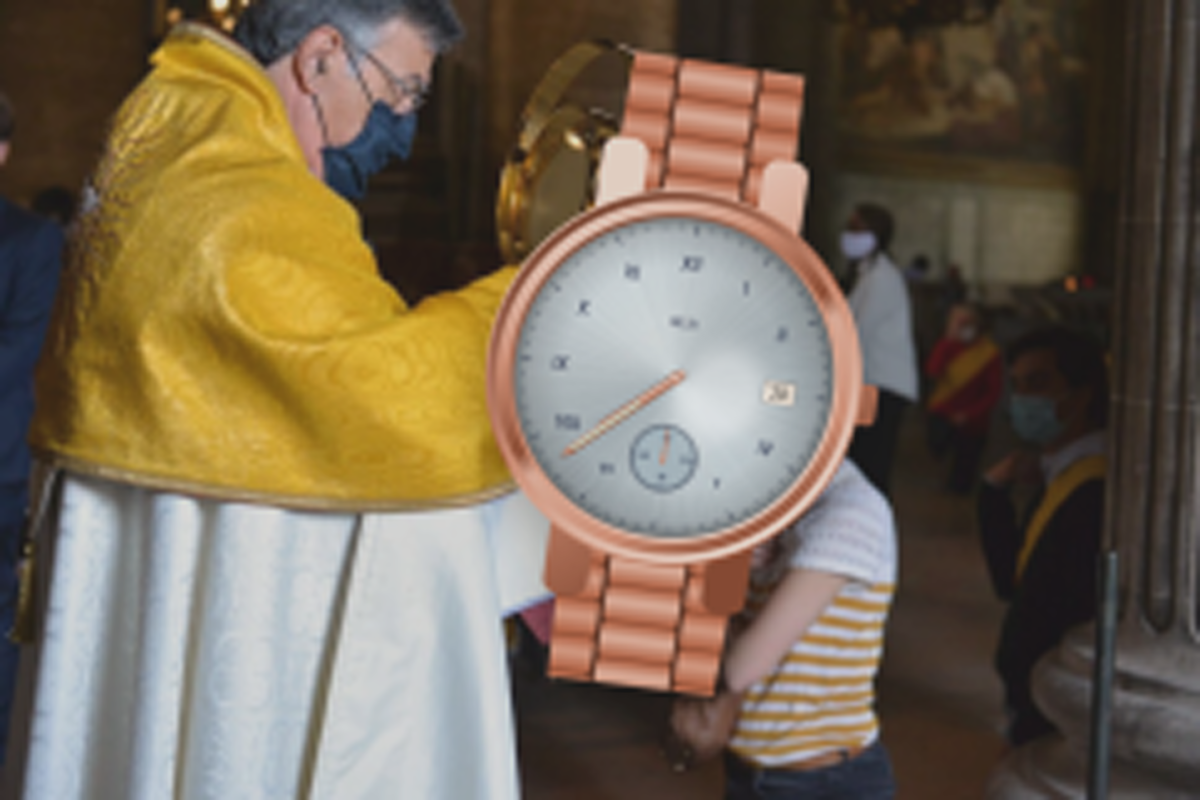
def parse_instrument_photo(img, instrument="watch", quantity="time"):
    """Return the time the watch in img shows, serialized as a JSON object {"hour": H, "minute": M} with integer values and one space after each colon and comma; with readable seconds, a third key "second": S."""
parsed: {"hour": 7, "minute": 38}
